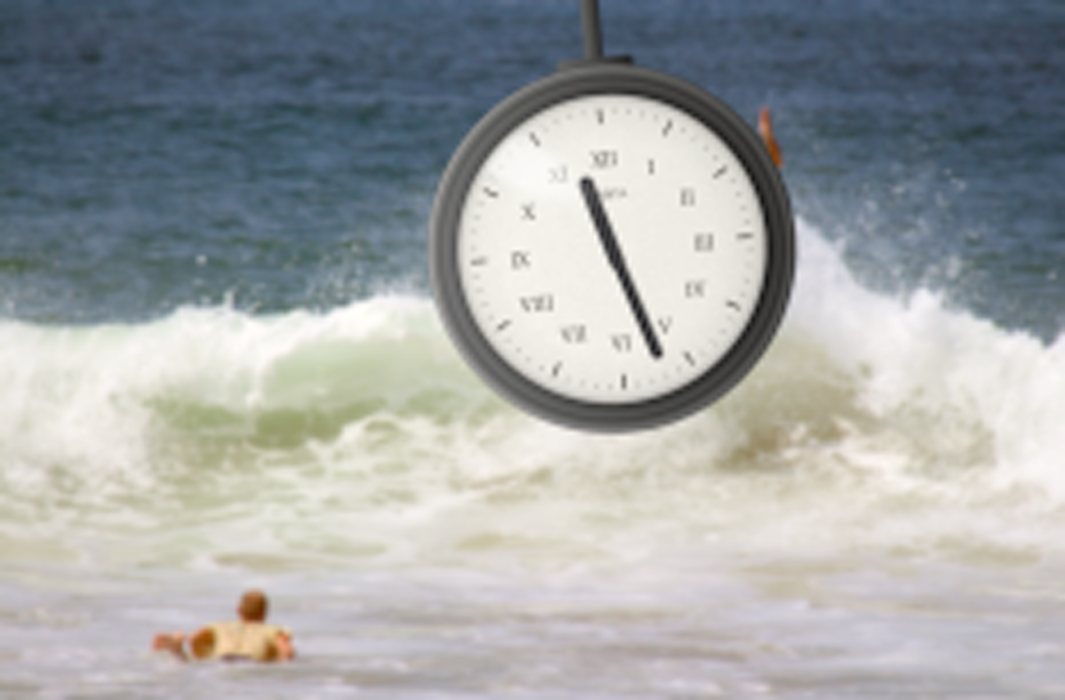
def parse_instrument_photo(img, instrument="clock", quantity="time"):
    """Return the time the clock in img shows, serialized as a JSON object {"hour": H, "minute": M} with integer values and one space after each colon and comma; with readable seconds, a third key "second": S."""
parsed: {"hour": 11, "minute": 27}
